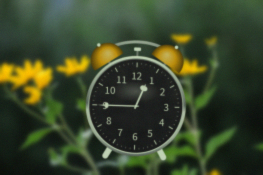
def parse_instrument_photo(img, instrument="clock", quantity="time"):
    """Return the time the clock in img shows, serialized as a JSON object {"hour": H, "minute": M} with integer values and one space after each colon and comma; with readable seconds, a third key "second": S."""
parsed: {"hour": 12, "minute": 45}
